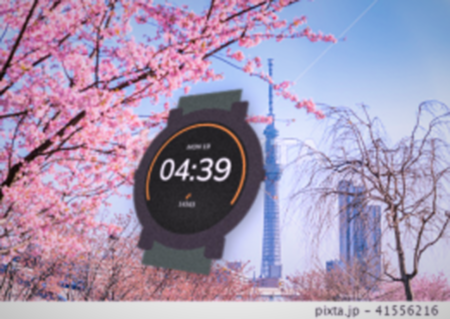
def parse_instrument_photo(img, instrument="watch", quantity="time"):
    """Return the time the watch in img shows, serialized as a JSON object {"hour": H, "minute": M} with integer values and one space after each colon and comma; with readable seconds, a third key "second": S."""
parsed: {"hour": 4, "minute": 39}
